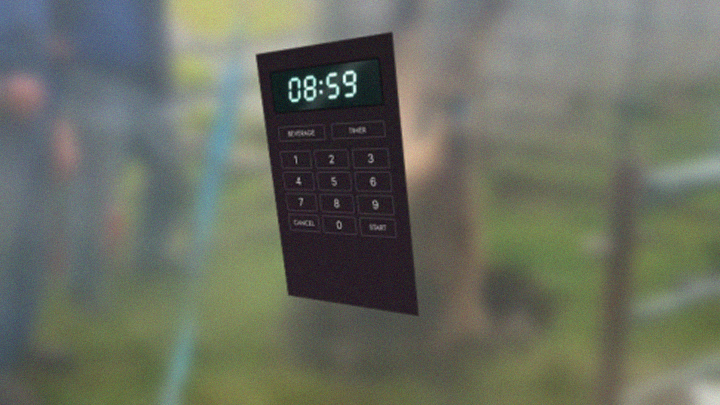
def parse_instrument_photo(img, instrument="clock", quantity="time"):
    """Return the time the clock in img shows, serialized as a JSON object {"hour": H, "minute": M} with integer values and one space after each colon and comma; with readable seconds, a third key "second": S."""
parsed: {"hour": 8, "minute": 59}
